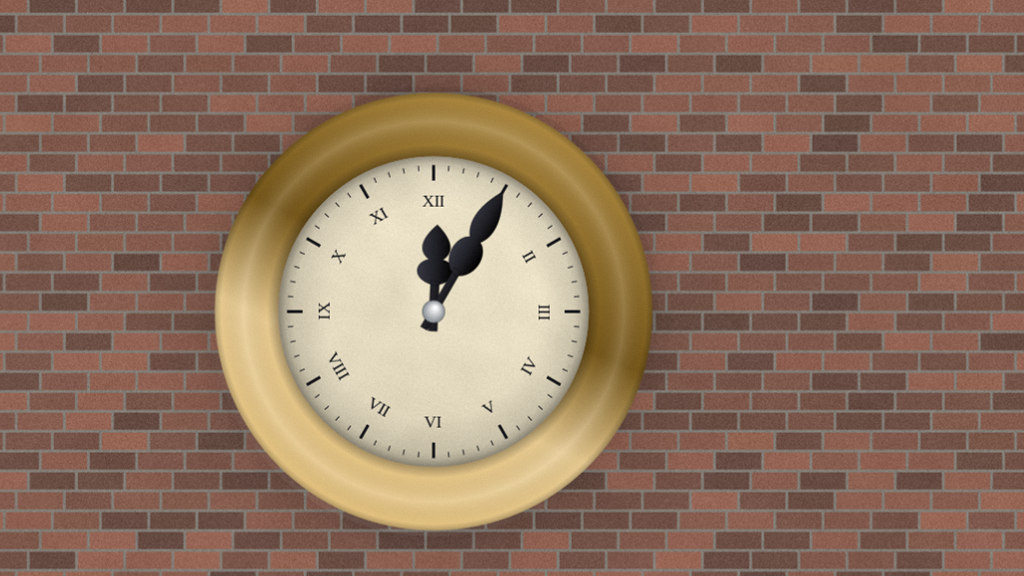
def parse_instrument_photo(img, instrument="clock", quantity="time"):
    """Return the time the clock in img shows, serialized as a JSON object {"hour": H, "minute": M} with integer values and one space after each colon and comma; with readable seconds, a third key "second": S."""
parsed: {"hour": 12, "minute": 5}
